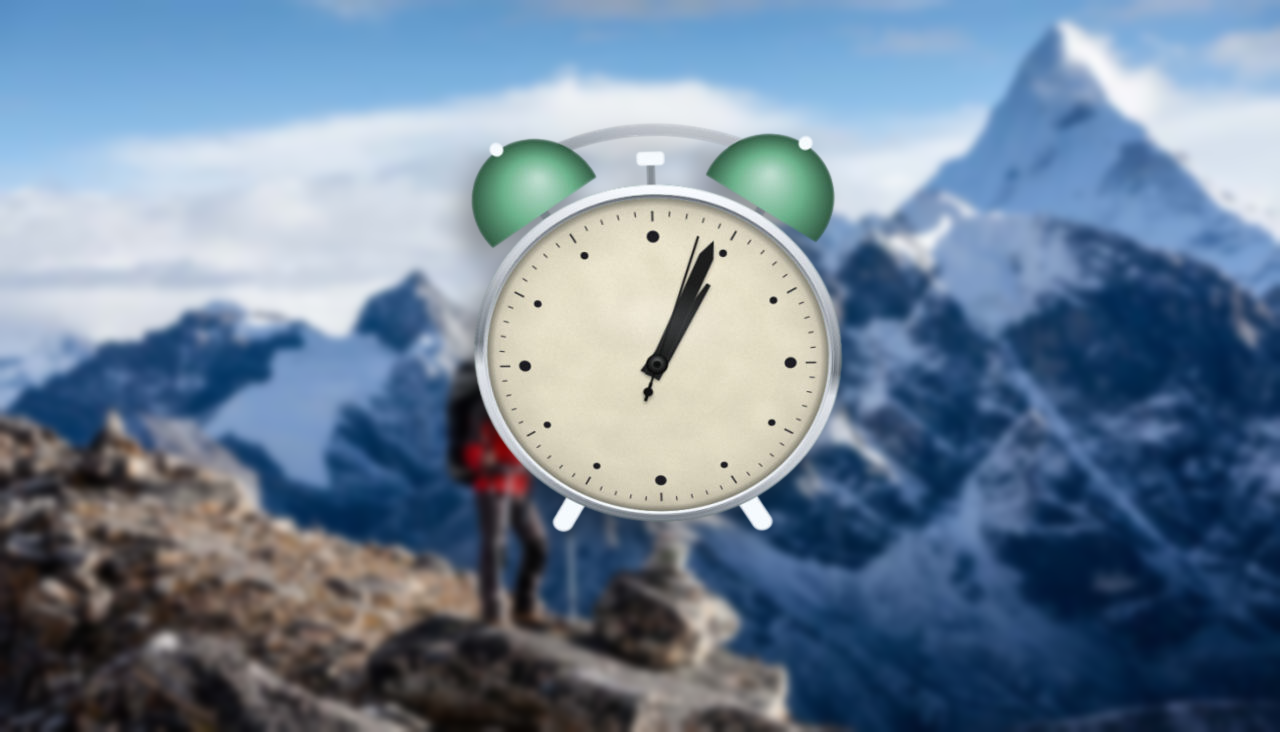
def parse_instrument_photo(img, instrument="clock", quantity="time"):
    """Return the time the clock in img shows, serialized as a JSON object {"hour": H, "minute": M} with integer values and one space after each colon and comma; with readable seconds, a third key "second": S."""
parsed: {"hour": 1, "minute": 4, "second": 3}
